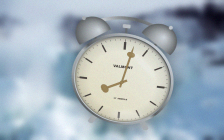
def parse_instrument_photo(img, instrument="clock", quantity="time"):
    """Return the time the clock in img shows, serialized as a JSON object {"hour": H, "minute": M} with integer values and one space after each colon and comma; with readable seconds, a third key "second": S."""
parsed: {"hour": 8, "minute": 2}
